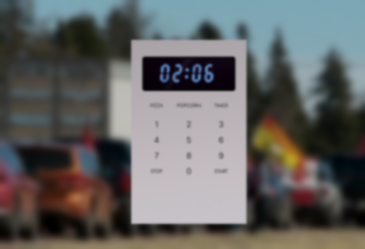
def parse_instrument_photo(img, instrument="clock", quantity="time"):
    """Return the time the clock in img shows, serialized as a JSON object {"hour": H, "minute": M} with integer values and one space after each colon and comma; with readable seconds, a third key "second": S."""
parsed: {"hour": 2, "minute": 6}
